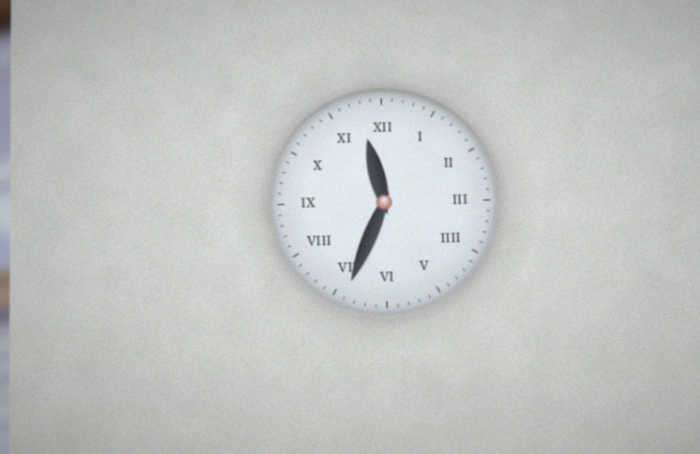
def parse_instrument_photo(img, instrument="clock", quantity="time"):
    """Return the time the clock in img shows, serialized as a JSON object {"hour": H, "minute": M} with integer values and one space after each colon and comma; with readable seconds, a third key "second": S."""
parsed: {"hour": 11, "minute": 34}
